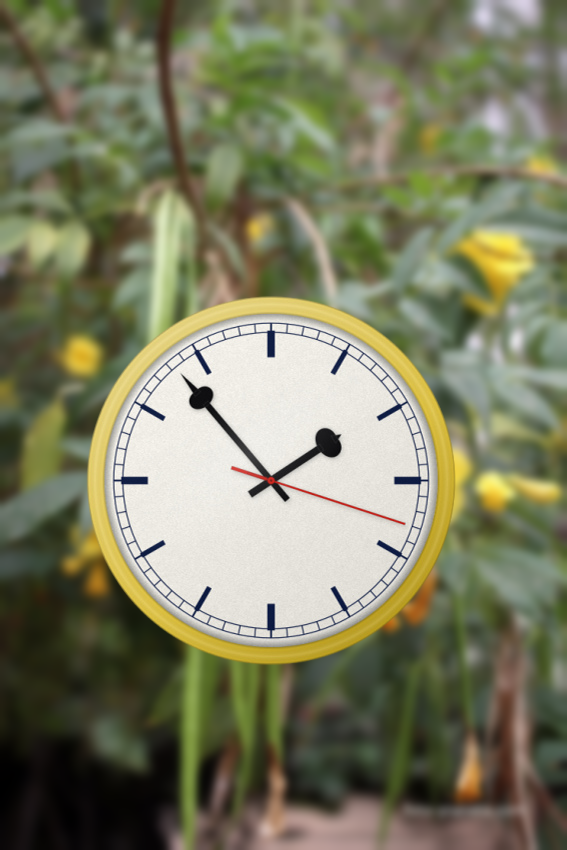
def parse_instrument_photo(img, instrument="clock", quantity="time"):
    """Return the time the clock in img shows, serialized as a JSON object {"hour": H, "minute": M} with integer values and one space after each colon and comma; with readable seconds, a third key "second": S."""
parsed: {"hour": 1, "minute": 53, "second": 18}
